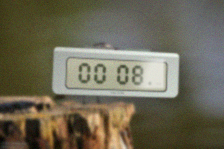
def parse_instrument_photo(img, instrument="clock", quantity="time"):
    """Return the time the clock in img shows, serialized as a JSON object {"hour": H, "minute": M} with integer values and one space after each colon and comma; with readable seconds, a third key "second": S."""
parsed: {"hour": 0, "minute": 8}
